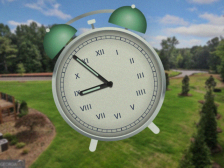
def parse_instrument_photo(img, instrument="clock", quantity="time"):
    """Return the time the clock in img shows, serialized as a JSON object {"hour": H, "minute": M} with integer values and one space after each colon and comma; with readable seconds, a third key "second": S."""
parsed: {"hour": 8, "minute": 54}
